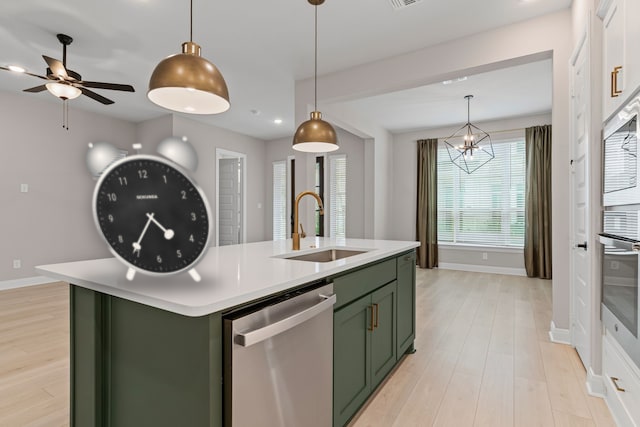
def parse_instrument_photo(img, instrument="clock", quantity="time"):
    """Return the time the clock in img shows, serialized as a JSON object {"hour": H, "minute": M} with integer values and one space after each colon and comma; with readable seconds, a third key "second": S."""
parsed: {"hour": 4, "minute": 36}
